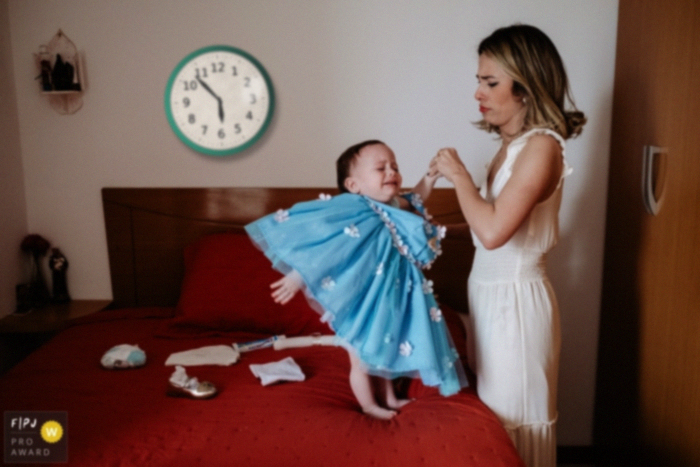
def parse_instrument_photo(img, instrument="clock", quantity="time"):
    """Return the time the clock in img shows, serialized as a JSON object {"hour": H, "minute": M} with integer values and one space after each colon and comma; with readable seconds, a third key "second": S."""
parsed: {"hour": 5, "minute": 53}
